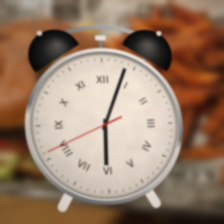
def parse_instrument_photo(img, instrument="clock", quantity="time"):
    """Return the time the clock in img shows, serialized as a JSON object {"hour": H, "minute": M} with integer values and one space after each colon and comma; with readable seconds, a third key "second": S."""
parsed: {"hour": 6, "minute": 3, "second": 41}
